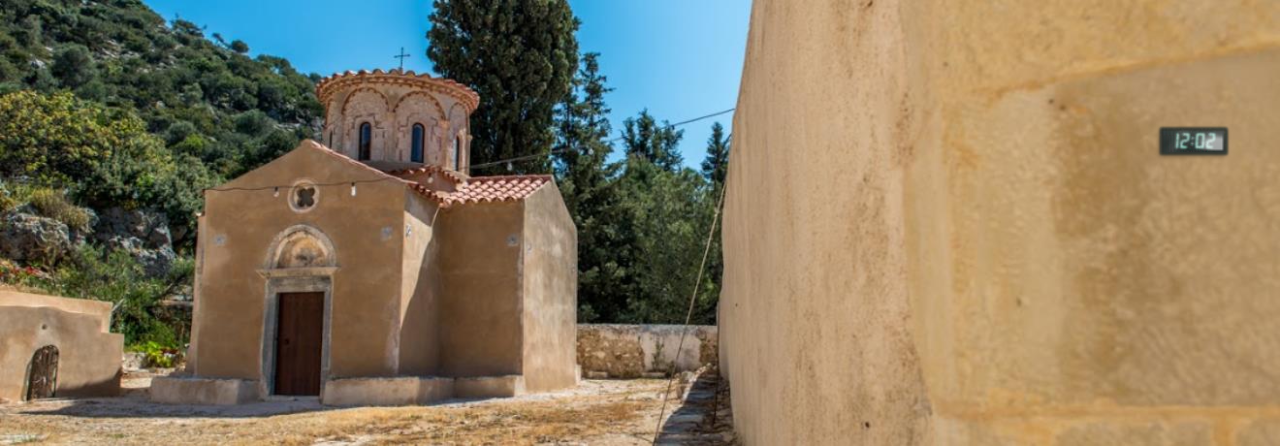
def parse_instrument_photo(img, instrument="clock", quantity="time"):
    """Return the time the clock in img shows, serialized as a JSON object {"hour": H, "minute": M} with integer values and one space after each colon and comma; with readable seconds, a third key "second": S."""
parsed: {"hour": 12, "minute": 2}
